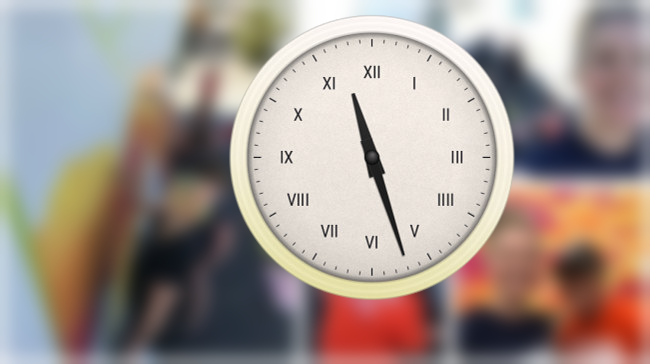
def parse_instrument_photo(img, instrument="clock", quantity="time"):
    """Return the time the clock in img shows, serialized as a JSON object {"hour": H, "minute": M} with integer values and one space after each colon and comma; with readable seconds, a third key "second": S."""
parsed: {"hour": 11, "minute": 27}
